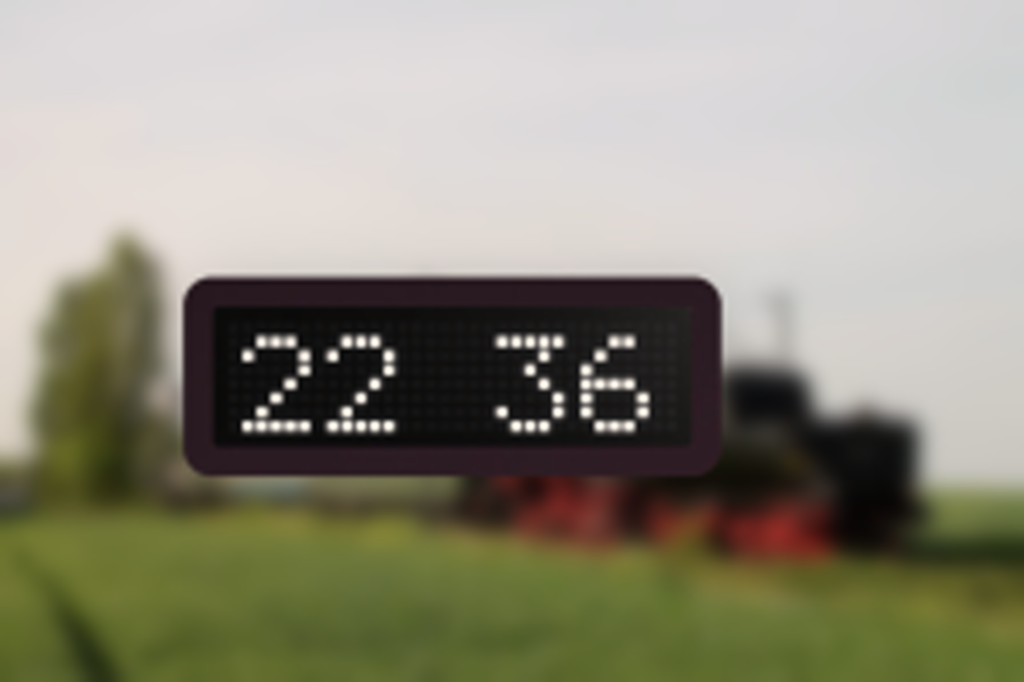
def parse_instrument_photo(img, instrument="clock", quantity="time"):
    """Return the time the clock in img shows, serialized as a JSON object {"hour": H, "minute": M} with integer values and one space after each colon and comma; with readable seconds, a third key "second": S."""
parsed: {"hour": 22, "minute": 36}
